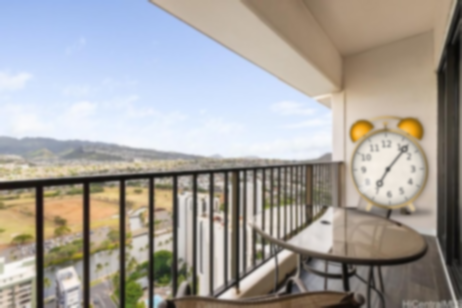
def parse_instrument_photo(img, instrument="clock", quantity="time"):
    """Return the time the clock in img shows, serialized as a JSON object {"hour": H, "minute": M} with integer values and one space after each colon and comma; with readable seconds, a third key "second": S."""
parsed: {"hour": 7, "minute": 7}
